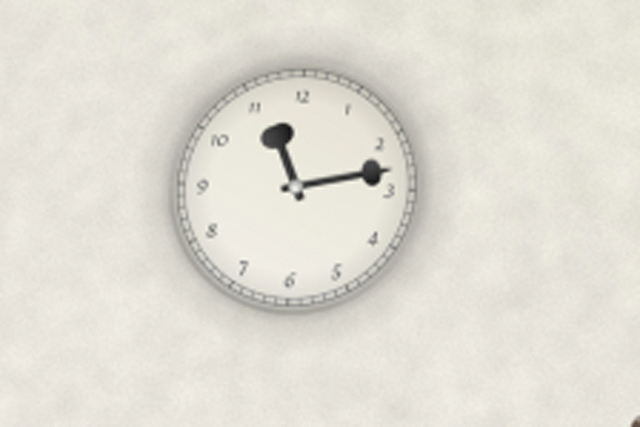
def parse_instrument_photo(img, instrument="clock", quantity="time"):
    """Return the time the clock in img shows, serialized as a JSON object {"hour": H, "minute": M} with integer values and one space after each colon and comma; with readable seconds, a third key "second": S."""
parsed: {"hour": 11, "minute": 13}
